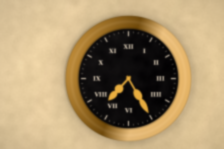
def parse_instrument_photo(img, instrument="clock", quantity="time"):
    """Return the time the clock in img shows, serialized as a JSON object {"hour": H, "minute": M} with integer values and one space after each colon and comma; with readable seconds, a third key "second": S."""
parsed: {"hour": 7, "minute": 25}
